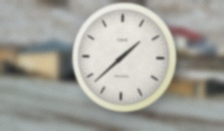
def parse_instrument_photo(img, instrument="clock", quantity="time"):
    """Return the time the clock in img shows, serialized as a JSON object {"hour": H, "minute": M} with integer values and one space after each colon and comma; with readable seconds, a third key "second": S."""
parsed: {"hour": 1, "minute": 38}
